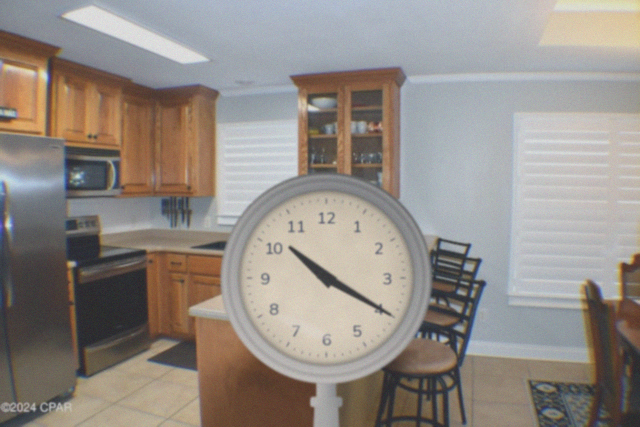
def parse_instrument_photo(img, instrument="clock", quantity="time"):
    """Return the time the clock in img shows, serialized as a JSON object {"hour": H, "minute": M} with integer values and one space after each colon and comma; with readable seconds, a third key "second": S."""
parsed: {"hour": 10, "minute": 20}
